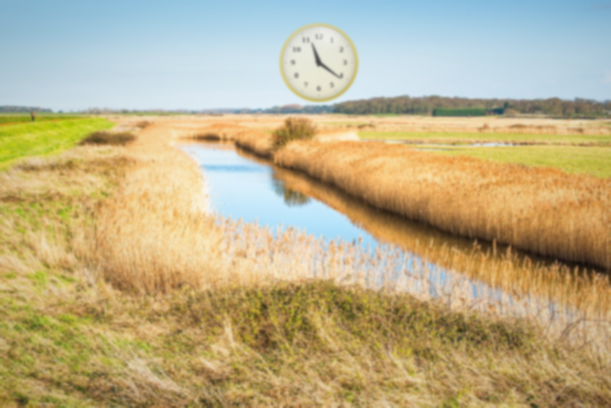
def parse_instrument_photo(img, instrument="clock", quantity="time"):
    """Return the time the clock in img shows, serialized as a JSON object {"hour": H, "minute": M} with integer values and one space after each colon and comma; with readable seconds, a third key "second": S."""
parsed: {"hour": 11, "minute": 21}
